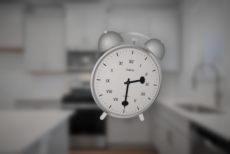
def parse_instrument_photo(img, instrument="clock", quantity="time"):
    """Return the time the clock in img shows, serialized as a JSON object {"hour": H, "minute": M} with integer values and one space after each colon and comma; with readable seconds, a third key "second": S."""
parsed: {"hour": 2, "minute": 30}
